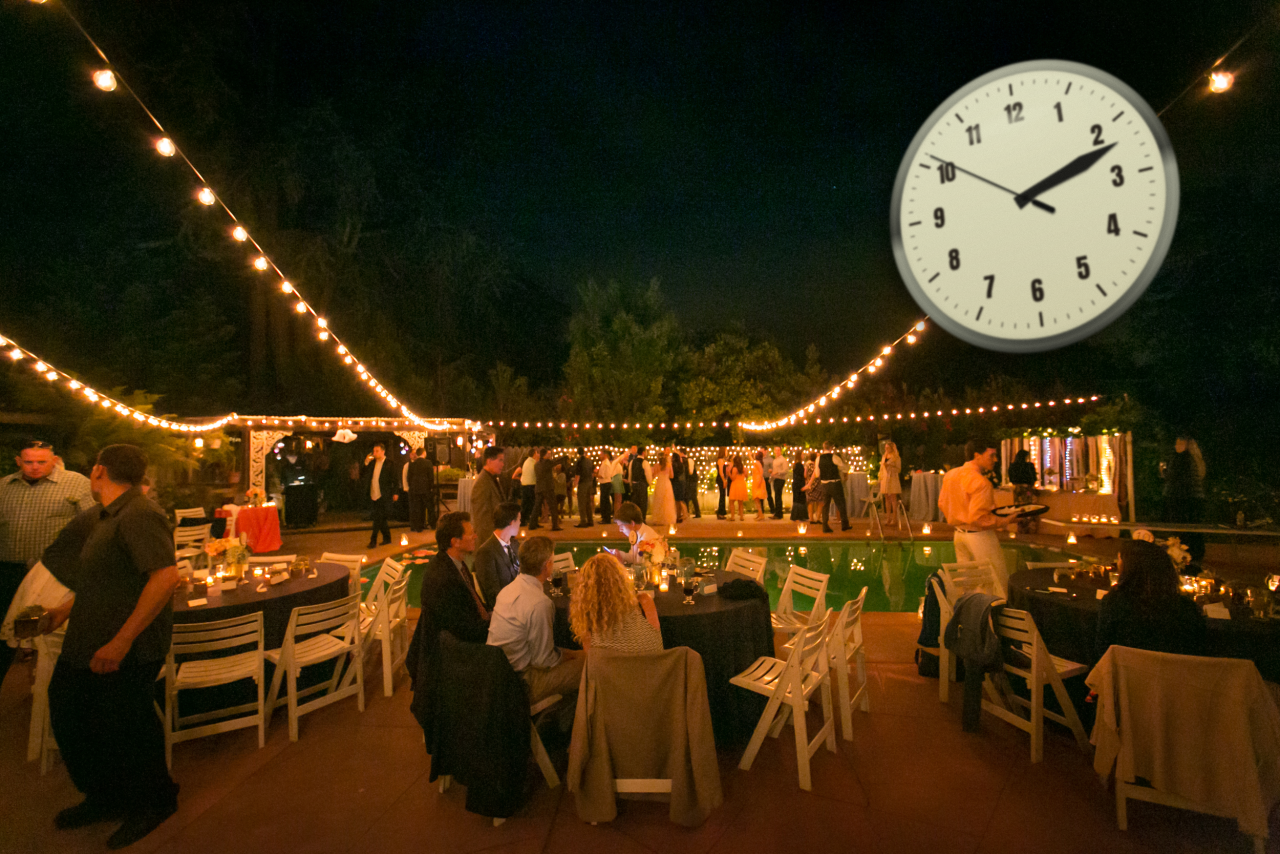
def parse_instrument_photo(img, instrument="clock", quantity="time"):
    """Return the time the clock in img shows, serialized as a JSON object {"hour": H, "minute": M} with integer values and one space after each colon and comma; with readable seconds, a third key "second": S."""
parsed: {"hour": 2, "minute": 11, "second": 51}
